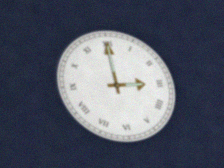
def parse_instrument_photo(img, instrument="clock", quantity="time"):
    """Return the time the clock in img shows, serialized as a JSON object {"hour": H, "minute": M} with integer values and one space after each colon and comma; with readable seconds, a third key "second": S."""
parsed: {"hour": 3, "minute": 0}
